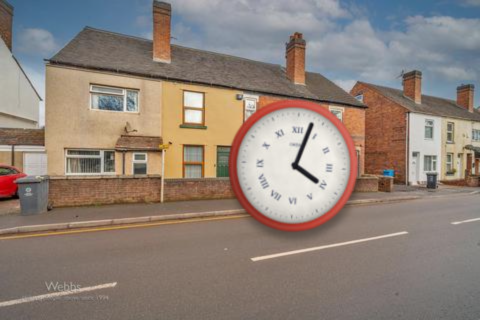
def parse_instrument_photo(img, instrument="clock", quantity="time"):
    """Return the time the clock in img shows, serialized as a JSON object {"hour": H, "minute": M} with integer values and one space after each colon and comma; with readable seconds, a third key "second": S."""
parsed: {"hour": 4, "minute": 3}
